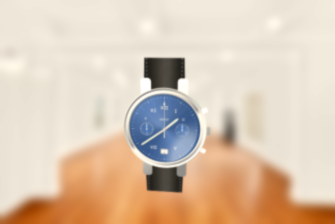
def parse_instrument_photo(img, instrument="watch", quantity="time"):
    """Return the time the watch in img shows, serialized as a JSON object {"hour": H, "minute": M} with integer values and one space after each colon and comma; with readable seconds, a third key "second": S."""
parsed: {"hour": 1, "minute": 39}
